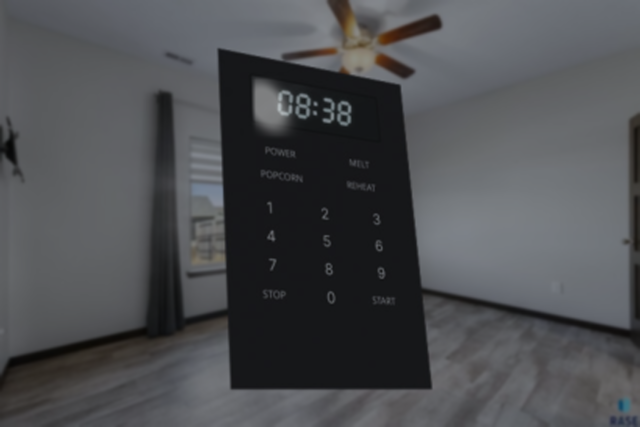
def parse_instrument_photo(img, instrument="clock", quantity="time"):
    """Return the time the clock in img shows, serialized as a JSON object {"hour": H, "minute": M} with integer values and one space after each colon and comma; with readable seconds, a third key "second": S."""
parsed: {"hour": 8, "minute": 38}
